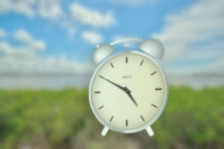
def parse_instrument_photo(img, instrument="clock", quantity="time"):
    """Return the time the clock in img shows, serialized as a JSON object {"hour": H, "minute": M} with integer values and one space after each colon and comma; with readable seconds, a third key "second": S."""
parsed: {"hour": 4, "minute": 50}
